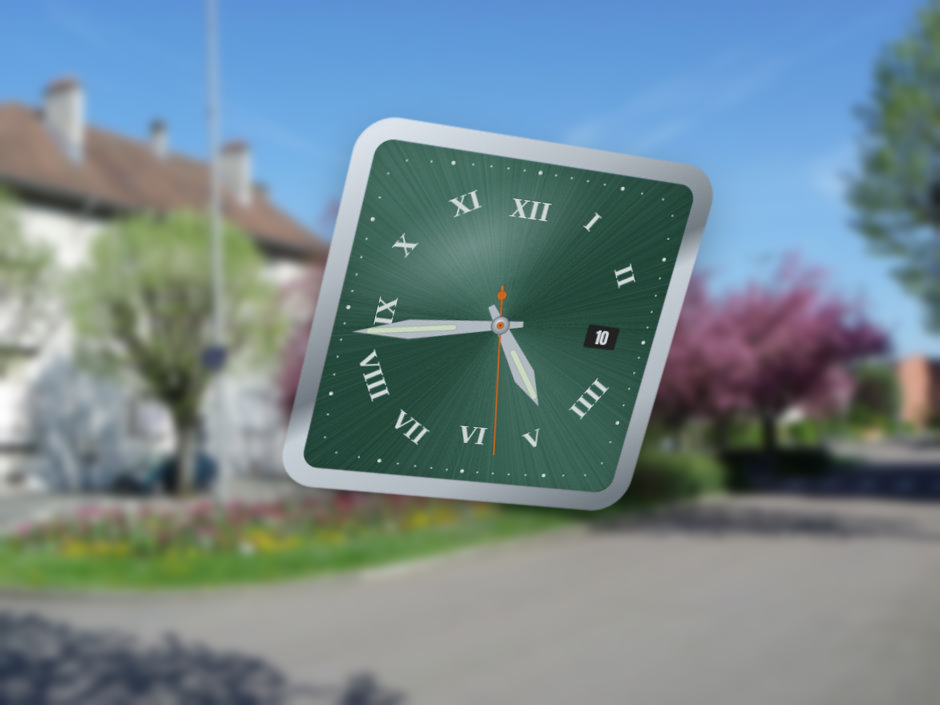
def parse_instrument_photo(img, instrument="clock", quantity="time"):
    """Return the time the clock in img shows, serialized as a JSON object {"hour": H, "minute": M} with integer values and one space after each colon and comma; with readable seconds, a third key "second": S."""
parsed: {"hour": 4, "minute": 43, "second": 28}
